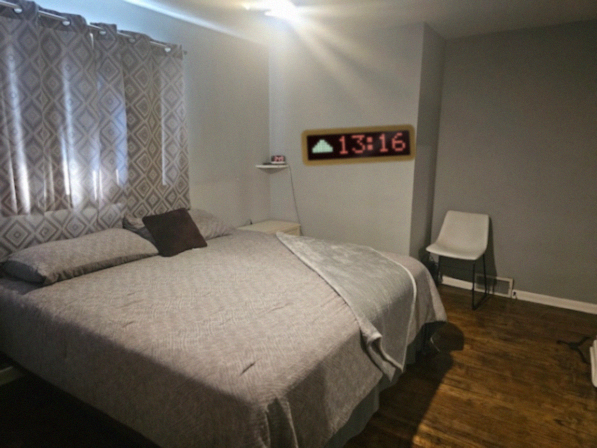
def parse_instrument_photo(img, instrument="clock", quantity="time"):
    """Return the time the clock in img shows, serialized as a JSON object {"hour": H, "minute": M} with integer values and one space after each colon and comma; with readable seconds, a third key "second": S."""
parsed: {"hour": 13, "minute": 16}
